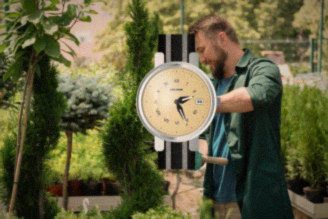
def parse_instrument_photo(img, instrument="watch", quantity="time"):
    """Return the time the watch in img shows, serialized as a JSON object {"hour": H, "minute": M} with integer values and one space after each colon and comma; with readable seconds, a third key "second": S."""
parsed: {"hour": 2, "minute": 26}
